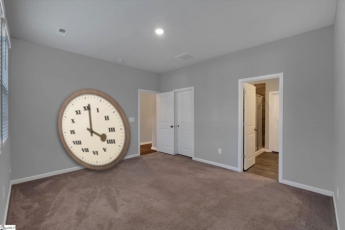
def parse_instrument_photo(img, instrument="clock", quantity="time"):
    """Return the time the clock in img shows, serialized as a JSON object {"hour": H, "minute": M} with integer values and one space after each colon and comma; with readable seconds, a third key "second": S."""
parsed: {"hour": 4, "minute": 1}
